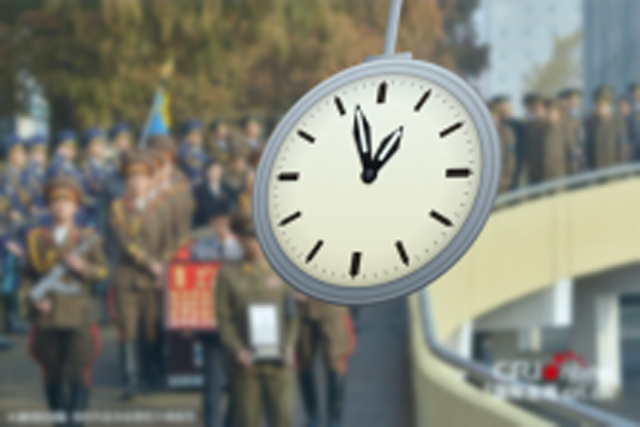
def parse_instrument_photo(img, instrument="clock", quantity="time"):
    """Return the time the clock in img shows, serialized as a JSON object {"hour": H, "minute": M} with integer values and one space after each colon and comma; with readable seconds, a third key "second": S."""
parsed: {"hour": 12, "minute": 57}
